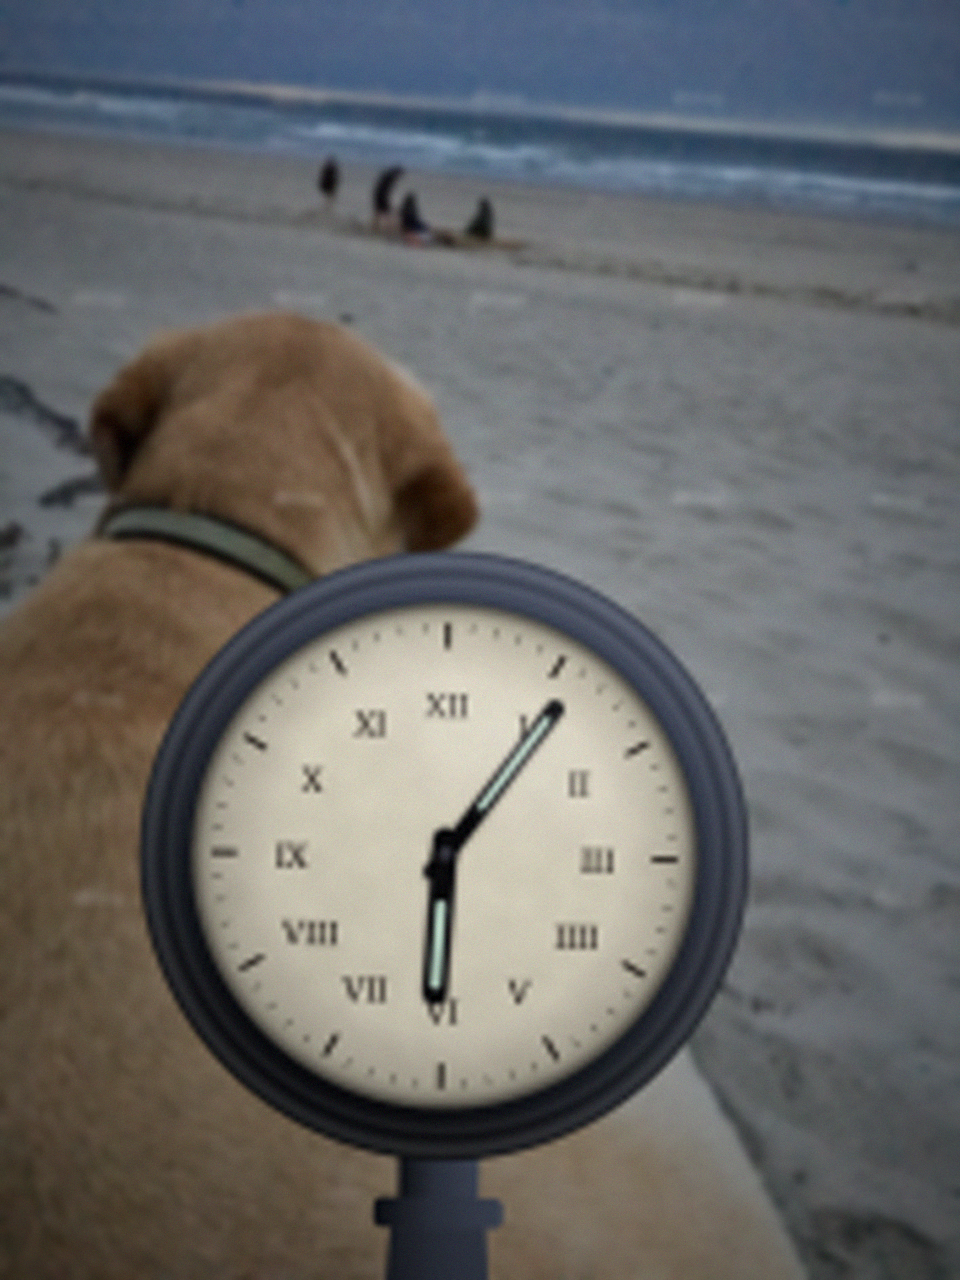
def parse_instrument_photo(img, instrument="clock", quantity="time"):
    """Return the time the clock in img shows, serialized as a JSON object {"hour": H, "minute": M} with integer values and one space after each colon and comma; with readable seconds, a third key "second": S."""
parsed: {"hour": 6, "minute": 6}
